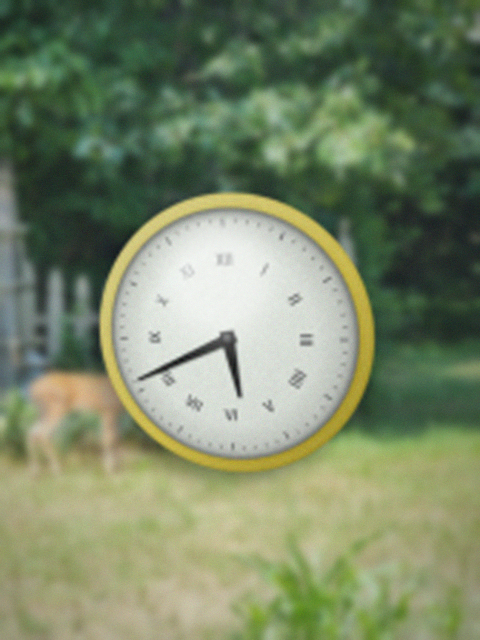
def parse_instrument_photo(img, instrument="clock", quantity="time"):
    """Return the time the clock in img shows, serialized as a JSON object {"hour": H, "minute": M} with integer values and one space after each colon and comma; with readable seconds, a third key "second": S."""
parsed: {"hour": 5, "minute": 41}
